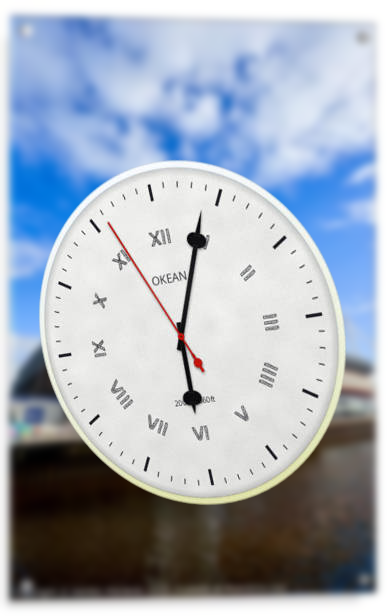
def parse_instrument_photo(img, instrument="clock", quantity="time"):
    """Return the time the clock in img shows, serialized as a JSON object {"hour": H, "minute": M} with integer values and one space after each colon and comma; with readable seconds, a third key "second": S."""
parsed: {"hour": 6, "minute": 3, "second": 56}
